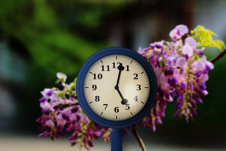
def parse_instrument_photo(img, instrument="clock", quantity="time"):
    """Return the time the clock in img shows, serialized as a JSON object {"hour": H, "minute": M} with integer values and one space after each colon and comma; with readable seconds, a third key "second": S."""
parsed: {"hour": 5, "minute": 2}
